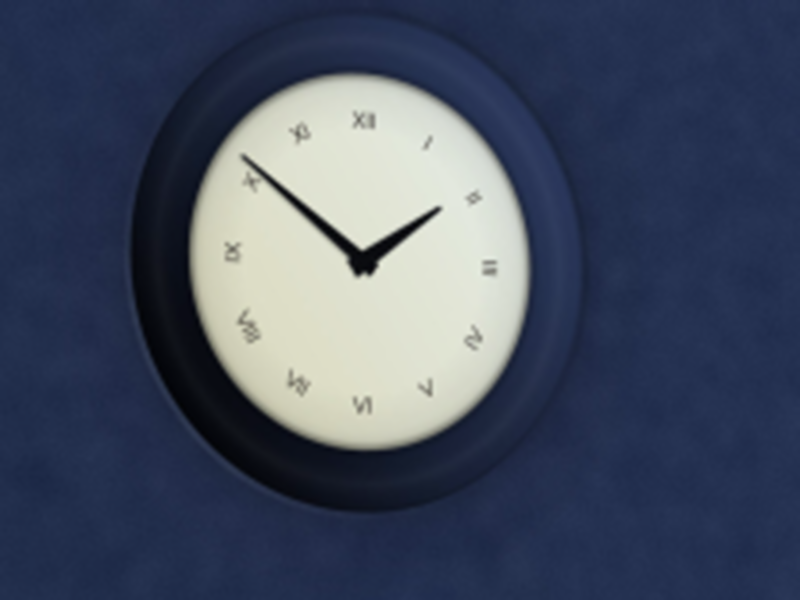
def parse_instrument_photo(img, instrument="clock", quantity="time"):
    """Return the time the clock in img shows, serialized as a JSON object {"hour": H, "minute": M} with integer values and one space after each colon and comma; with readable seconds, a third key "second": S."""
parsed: {"hour": 1, "minute": 51}
